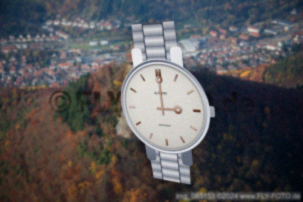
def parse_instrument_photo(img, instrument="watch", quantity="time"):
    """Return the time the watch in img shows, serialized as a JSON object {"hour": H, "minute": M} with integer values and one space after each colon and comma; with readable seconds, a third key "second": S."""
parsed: {"hour": 3, "minute": 0}
